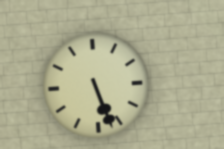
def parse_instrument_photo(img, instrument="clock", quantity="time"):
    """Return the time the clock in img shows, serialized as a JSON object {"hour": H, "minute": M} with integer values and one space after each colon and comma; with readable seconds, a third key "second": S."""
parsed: {"hour": 5, "minute": 27}
